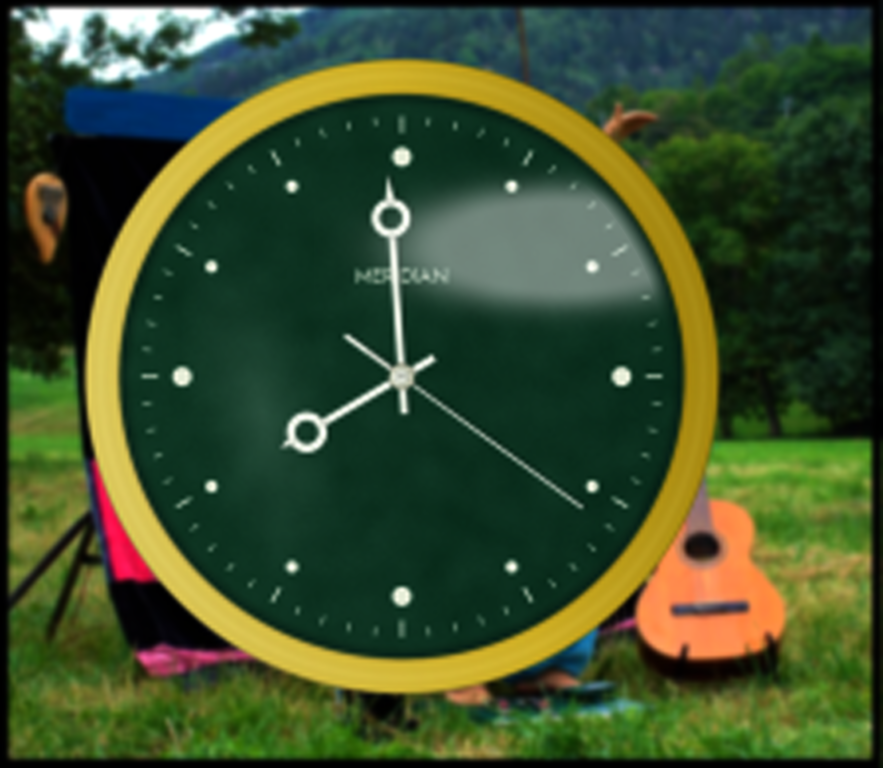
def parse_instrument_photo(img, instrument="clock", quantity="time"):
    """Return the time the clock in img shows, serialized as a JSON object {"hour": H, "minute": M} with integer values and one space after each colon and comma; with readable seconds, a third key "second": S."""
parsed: {"hour": 7, "minute": 59, "second": 21}
